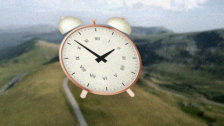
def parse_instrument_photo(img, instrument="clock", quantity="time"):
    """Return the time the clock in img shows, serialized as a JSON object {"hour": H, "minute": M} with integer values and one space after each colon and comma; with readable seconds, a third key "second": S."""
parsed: {"hour": 1, "minute": 52}
